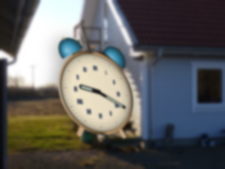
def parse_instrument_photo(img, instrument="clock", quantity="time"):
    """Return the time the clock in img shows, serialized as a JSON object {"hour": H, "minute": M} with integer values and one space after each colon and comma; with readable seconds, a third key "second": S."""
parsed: {"hour": 9, "minute": 19}
